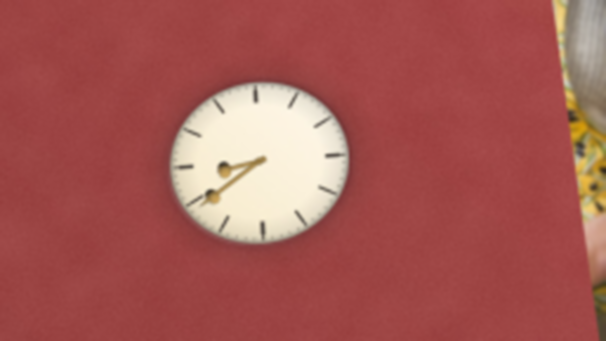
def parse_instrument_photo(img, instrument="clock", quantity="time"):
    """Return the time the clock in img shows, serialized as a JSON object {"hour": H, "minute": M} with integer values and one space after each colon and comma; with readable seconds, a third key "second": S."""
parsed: {"hour": 8, "minute": 39}
